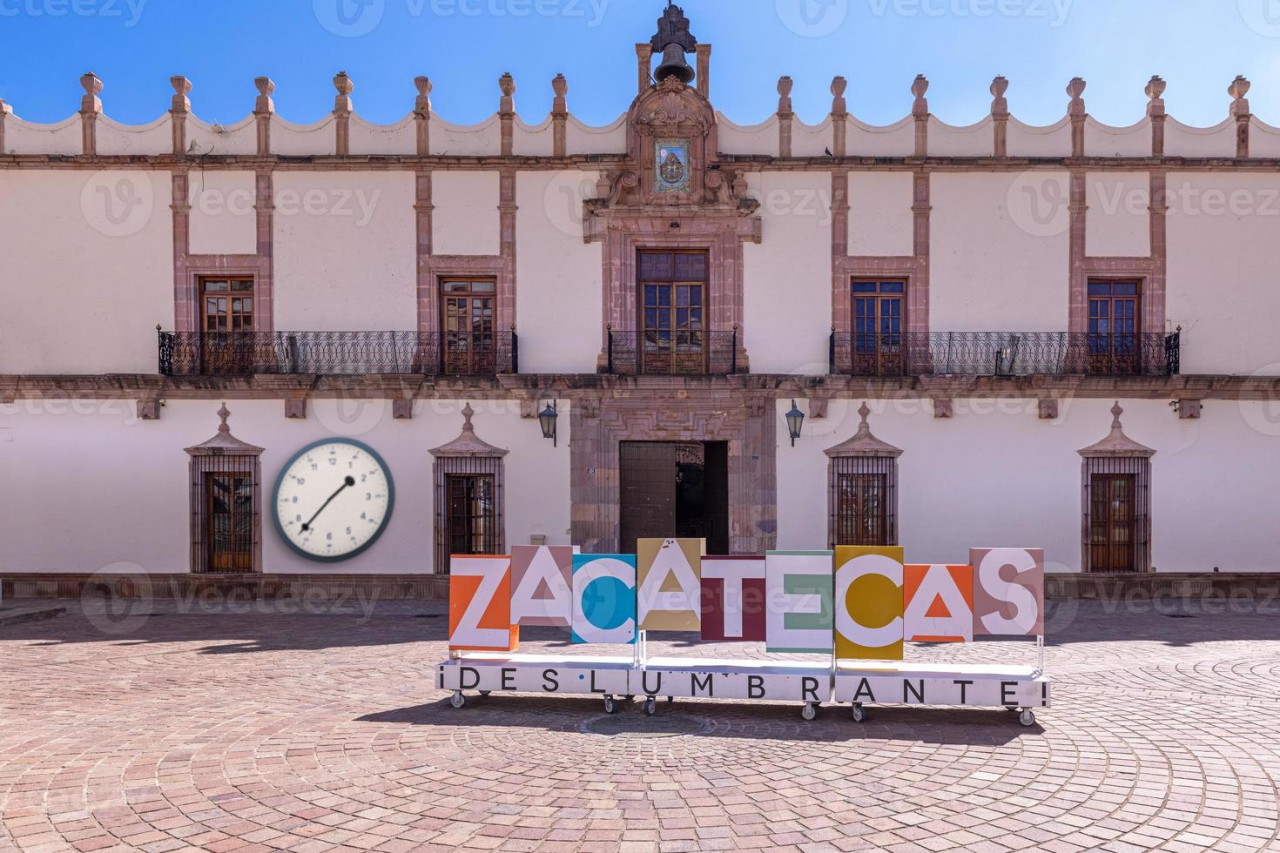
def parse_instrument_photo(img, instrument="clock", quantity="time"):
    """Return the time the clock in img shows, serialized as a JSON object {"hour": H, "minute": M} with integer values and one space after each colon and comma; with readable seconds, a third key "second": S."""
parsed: {"hour": 1, "minute": 37}
